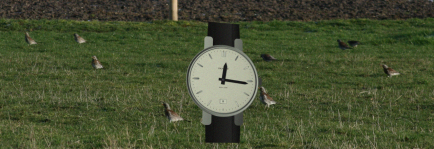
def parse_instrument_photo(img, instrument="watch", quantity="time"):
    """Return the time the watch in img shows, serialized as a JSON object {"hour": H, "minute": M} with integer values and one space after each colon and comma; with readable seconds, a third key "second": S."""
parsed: {"hour": 12, "minute": 16}
